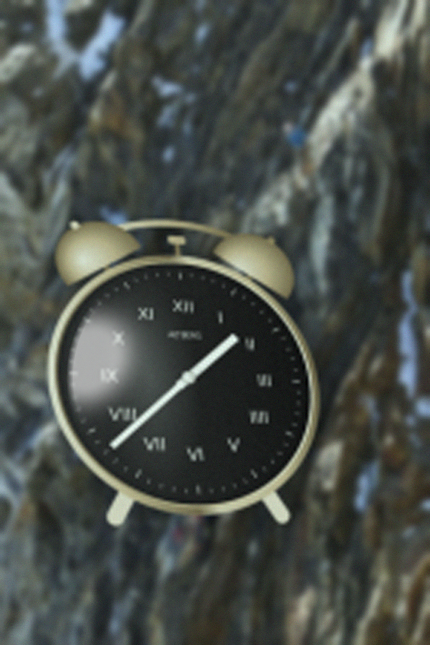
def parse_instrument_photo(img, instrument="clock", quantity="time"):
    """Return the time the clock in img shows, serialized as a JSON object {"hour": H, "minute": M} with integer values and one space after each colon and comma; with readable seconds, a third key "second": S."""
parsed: {"hour": 1, "minute": 38}
